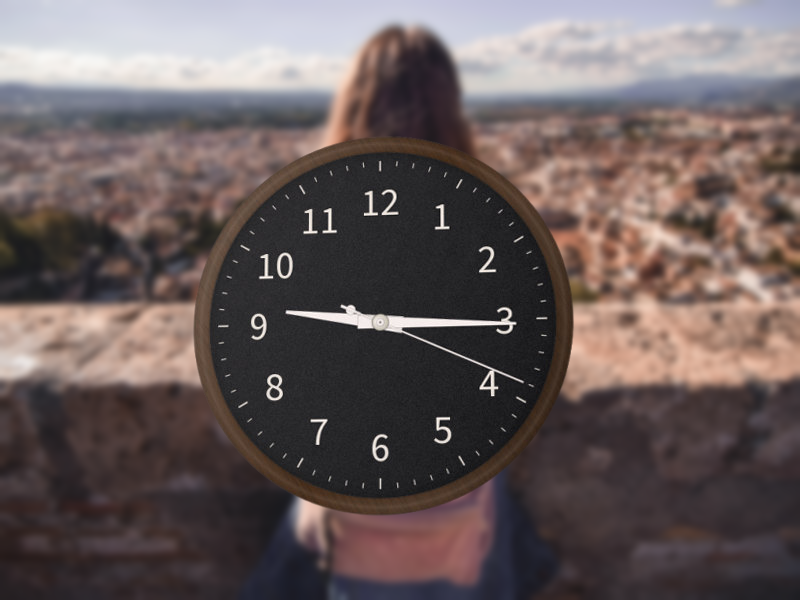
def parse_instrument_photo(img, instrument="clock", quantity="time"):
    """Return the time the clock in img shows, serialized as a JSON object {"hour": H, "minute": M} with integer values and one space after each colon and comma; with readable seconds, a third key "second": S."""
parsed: {"hour": 9, "minute": 15, "second": 19}
